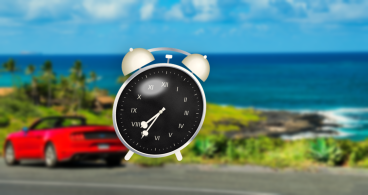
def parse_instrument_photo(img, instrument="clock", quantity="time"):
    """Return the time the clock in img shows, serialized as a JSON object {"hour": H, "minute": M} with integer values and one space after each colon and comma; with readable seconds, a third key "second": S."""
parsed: {"hour": 7, "minute": 35}
